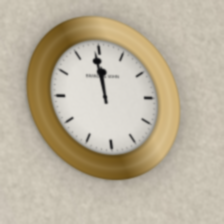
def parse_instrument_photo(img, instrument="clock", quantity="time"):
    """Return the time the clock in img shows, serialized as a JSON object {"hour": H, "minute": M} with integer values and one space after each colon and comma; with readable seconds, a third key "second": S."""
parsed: {"hour": 11, "minute": 59}
